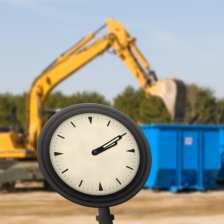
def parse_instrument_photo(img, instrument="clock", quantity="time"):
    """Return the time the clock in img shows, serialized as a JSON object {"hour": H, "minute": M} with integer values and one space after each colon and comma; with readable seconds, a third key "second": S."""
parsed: {"hour": 2, "minute": 10}
